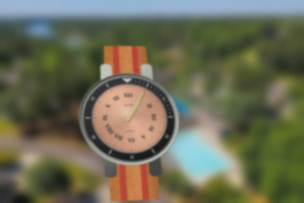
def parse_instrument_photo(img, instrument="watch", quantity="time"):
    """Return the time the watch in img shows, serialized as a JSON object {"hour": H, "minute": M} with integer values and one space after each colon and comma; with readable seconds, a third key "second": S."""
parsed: {"hour": 1, "minute": 5}
